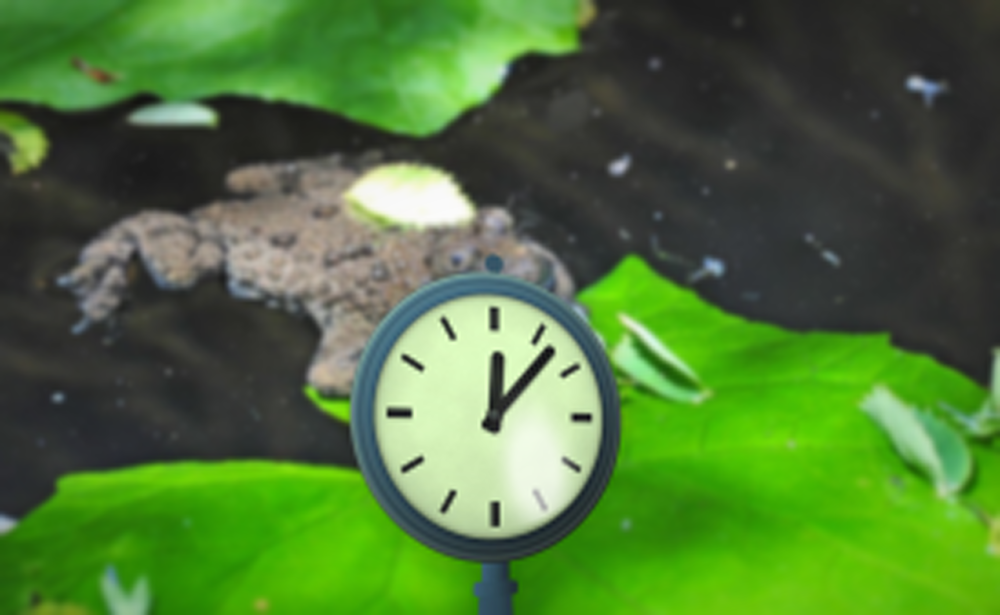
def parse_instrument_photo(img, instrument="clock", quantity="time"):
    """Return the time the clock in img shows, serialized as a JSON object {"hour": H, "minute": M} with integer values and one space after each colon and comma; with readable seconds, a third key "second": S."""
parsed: {"hour": 12, "minute": 7}
